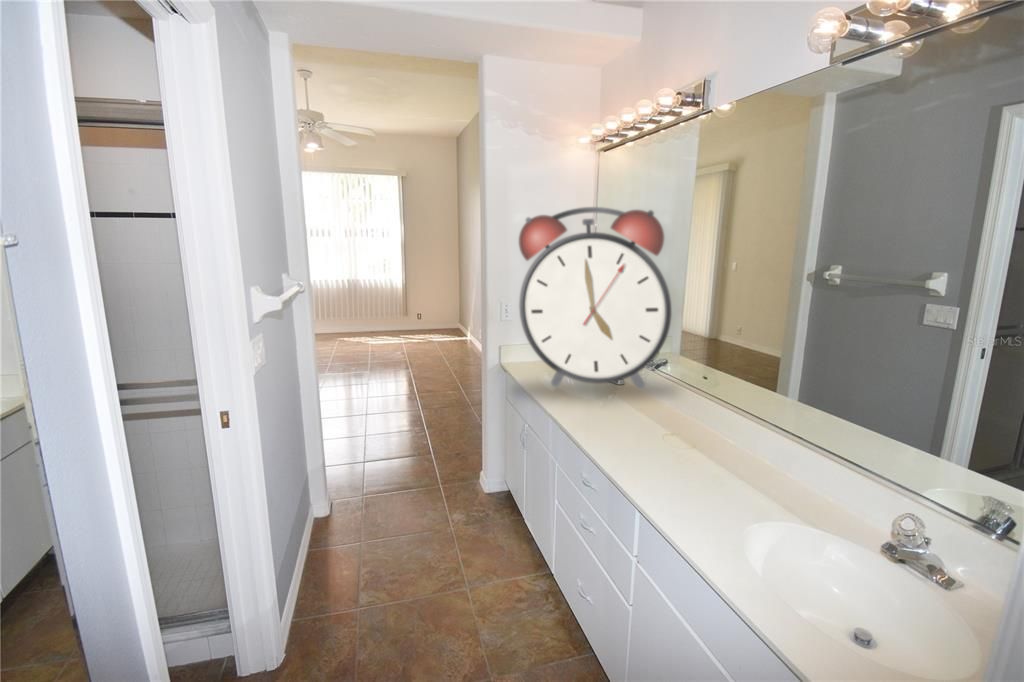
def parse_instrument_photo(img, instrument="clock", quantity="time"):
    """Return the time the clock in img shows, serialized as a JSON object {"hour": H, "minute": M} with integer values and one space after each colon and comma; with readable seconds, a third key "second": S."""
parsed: {"hour": 4, "minute": 59, "second": 6}
